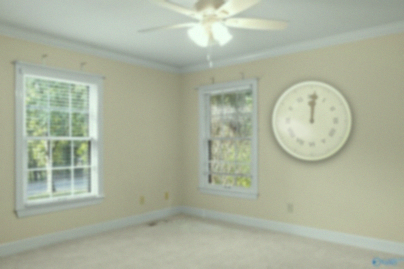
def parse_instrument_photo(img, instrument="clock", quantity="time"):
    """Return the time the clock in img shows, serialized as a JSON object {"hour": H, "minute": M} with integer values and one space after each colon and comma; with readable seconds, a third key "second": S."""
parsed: {"hour": 12, "minute": 1}
